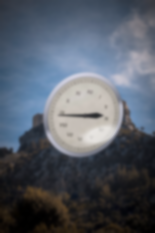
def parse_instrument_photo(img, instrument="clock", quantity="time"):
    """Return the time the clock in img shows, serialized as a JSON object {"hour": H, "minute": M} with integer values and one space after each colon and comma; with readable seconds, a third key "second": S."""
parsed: {"hour": 2, "minute": 44}
